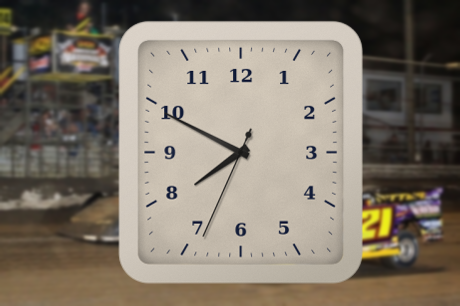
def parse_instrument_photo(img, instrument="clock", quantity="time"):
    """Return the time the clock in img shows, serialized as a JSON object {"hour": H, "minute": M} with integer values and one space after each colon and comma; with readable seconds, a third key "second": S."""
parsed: {"hour": 7, "minute": 49, "second": 34}
